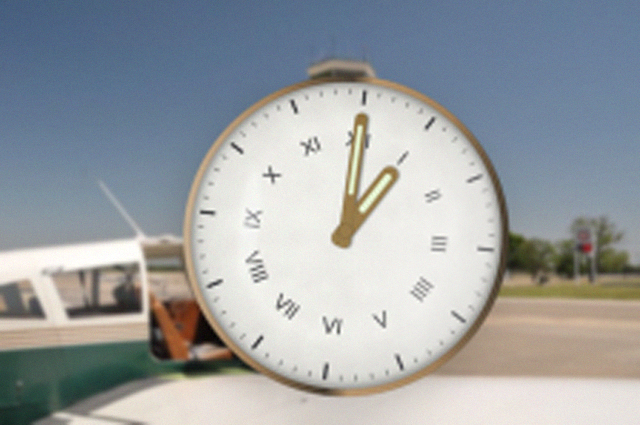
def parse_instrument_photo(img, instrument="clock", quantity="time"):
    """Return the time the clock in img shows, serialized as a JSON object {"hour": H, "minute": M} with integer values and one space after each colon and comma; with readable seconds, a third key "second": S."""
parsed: {"hour": 1, "minute": 0}
